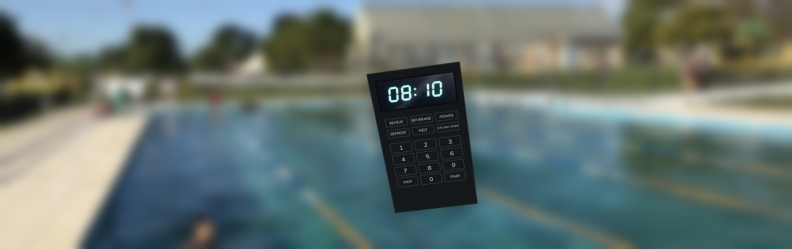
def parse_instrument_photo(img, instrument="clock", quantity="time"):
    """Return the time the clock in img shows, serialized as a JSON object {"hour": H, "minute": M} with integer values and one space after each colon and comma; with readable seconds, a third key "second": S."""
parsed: {"hour": 8, "minute": 10}
